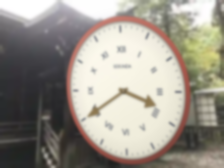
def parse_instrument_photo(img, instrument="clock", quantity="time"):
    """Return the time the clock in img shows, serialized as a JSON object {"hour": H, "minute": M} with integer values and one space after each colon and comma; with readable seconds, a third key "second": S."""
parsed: {"hour": 3, "minute": 40}
